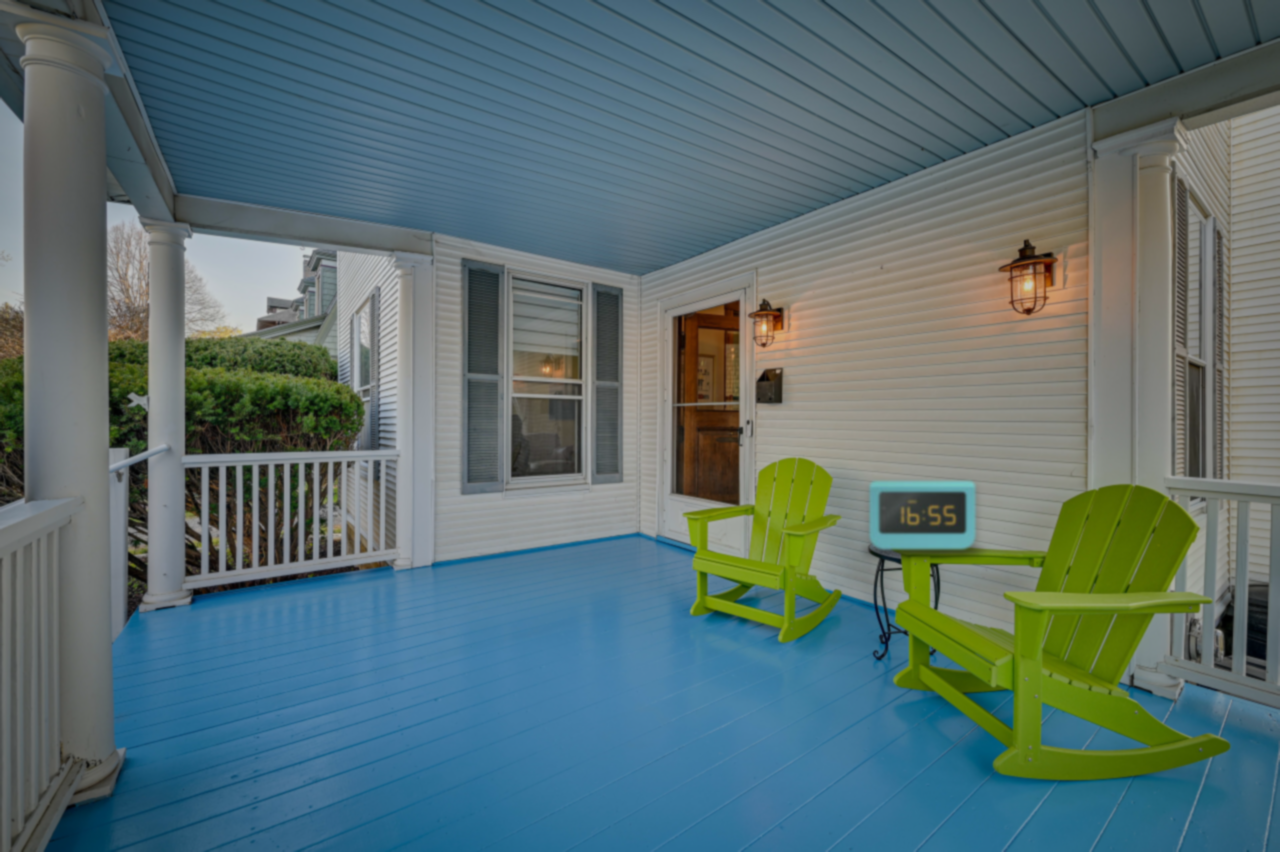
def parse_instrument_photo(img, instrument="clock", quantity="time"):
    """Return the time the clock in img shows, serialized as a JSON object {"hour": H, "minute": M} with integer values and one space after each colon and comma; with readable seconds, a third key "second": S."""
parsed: {"hour": 16, "minute": 55}
